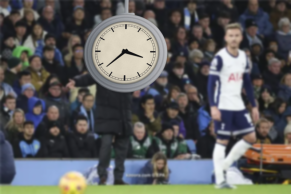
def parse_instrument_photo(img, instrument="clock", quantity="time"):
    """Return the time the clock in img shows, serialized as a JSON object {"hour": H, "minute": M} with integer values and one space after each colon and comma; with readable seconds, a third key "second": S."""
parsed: {"hour": 3, "minute": 38}
